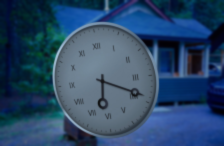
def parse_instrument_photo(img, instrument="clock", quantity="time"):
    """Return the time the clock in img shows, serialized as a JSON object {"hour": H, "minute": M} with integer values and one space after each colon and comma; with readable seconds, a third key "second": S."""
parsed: {"hour": 6, "minute": 19}
